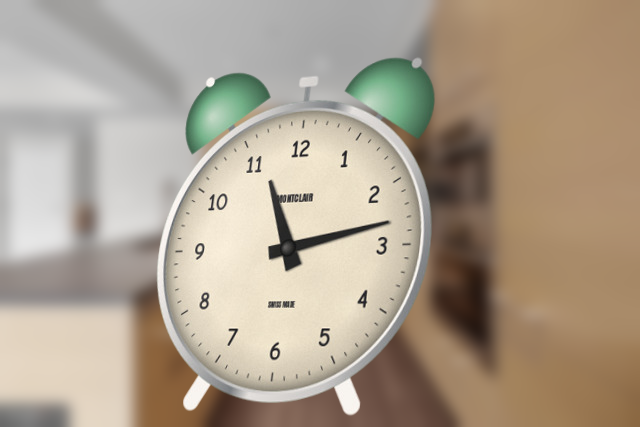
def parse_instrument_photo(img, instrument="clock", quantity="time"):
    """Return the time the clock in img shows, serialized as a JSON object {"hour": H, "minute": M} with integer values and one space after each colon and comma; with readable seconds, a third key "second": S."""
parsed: {"hour": 11, "minute": 13}
